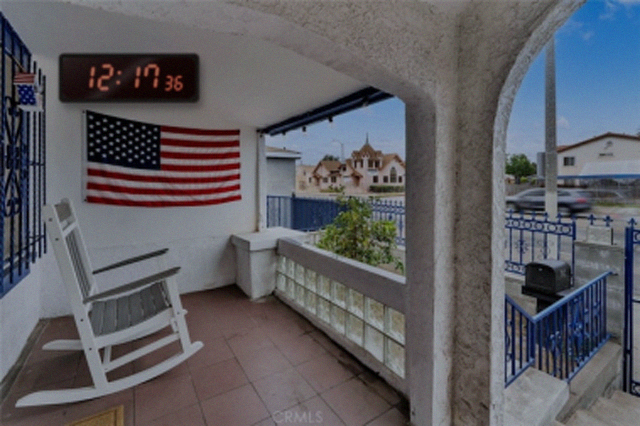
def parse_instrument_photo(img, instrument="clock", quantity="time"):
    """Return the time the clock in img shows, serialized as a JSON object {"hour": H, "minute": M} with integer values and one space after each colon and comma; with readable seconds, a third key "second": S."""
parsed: {"hour": 12, "minute": 17, "second": 36}
